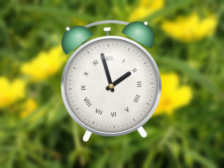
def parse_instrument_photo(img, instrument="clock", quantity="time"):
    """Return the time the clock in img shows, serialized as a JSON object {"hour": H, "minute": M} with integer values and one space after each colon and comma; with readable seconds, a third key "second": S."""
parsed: {"hour": 1, "minute": 58}
